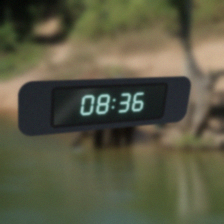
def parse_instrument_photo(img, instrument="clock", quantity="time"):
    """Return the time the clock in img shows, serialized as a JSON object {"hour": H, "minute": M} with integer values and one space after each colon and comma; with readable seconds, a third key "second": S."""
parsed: {"hour": 8, "minute": 36}
